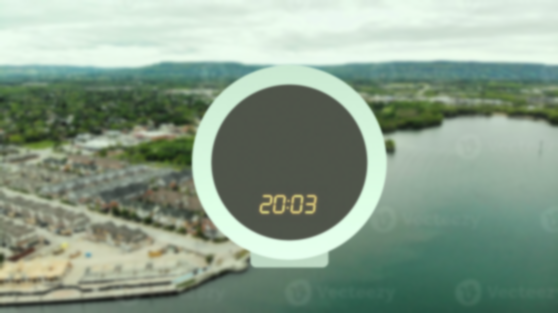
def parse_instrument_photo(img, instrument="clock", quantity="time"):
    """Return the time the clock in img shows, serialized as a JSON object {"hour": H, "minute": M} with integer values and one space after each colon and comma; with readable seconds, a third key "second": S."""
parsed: {"hour": 20, "minute": 3}
